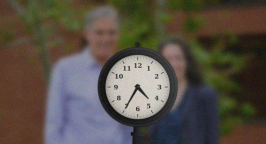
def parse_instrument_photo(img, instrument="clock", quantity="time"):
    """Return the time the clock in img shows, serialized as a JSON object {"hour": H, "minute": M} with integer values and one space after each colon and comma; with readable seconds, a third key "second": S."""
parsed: {"hour": 4, "minute": 35}
